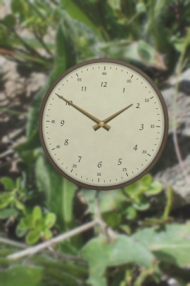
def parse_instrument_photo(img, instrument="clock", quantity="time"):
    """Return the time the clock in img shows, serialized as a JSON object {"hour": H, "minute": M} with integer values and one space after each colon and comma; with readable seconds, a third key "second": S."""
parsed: {"hour": 1, "minute": 50}
